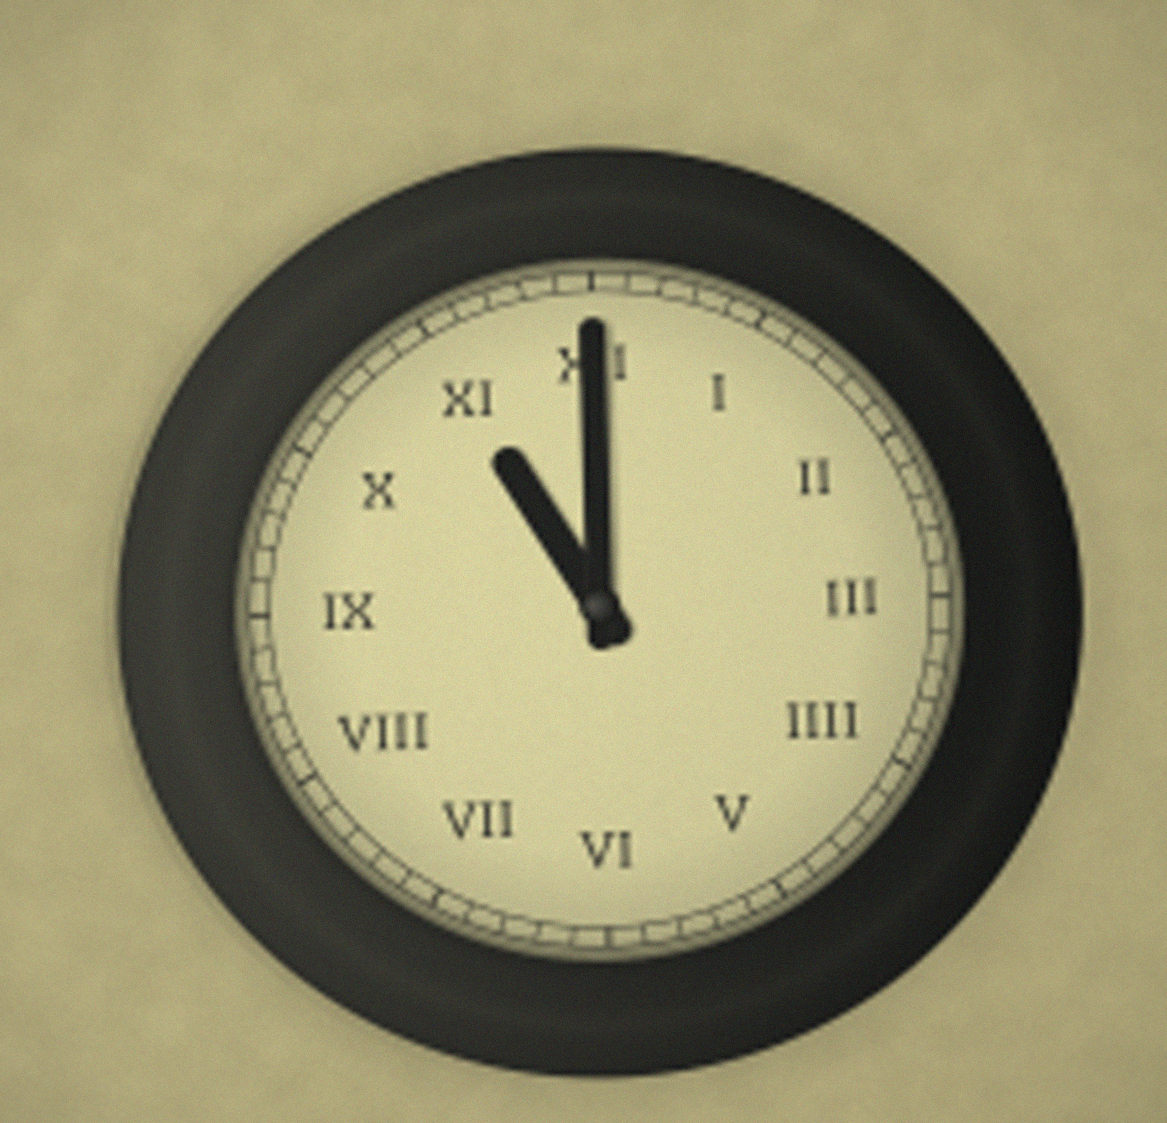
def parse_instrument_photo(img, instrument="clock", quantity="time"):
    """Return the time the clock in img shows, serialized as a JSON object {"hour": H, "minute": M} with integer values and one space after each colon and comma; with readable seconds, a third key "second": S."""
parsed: {"hour": 11, "minute": 0}
